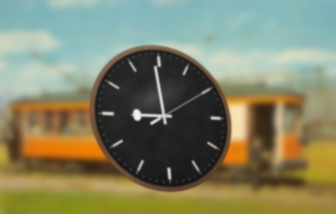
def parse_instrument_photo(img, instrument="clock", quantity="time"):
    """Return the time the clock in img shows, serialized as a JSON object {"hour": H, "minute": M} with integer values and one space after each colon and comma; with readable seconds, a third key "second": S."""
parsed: {"hour": 8, "minute": 59, "second": 10}
